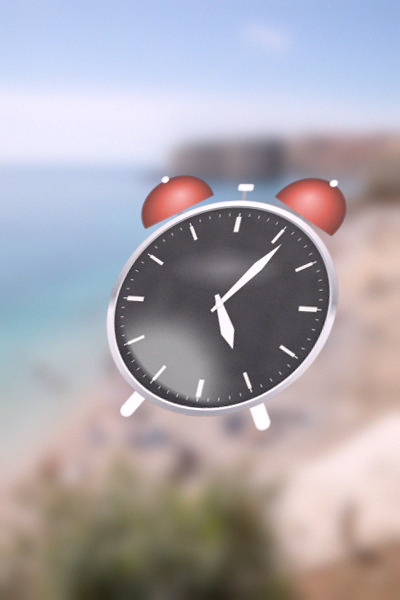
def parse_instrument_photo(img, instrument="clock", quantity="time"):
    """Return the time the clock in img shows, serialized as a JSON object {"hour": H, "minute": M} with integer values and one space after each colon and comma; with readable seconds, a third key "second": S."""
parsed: {"hour": 5, "minute": 6}
